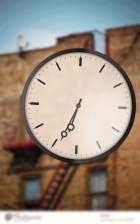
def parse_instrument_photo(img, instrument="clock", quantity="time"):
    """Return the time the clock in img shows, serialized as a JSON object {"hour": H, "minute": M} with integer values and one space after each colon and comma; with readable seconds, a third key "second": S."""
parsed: {"hour": 6, "minute": 34}
